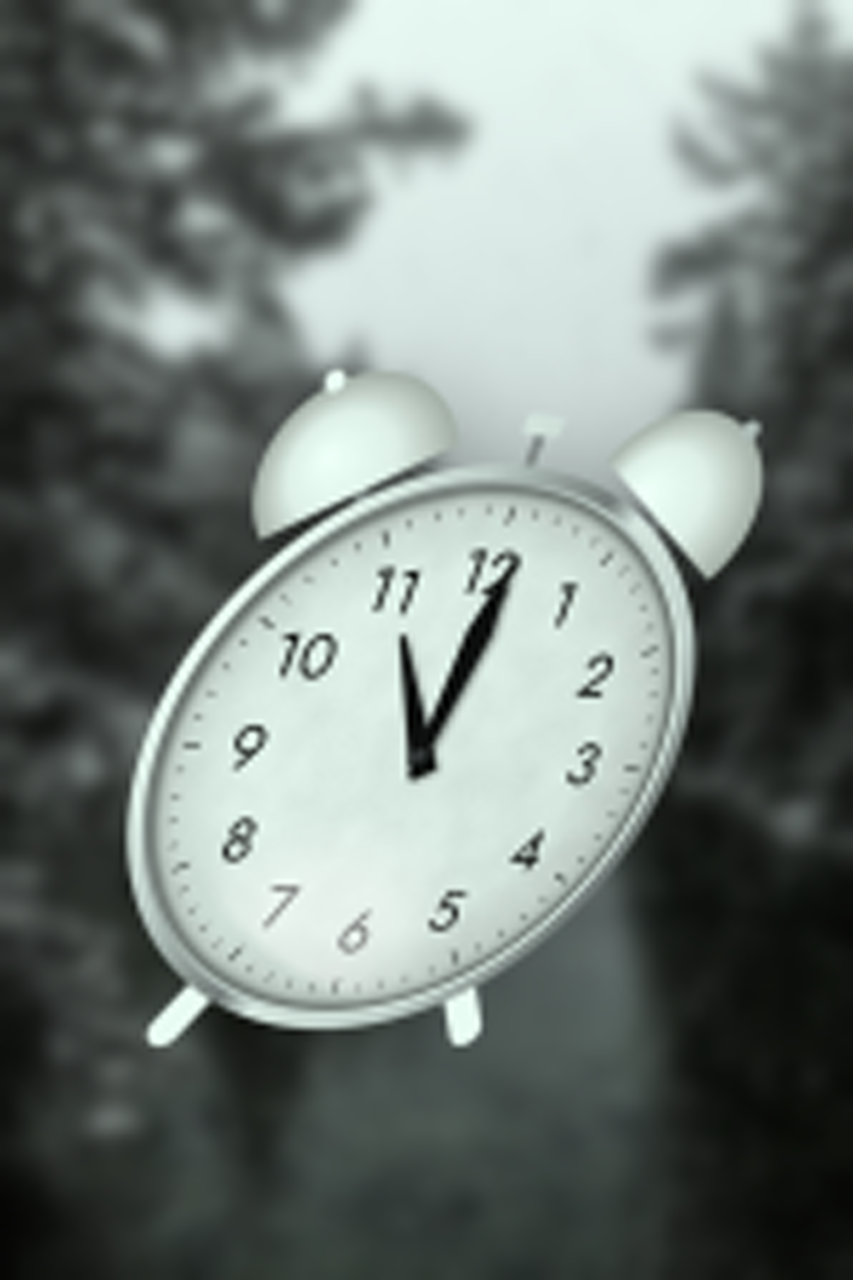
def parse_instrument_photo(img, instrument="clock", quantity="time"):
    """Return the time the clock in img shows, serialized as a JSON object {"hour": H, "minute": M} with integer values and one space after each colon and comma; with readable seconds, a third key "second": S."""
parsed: {"hour": 11, "minute": 1}
